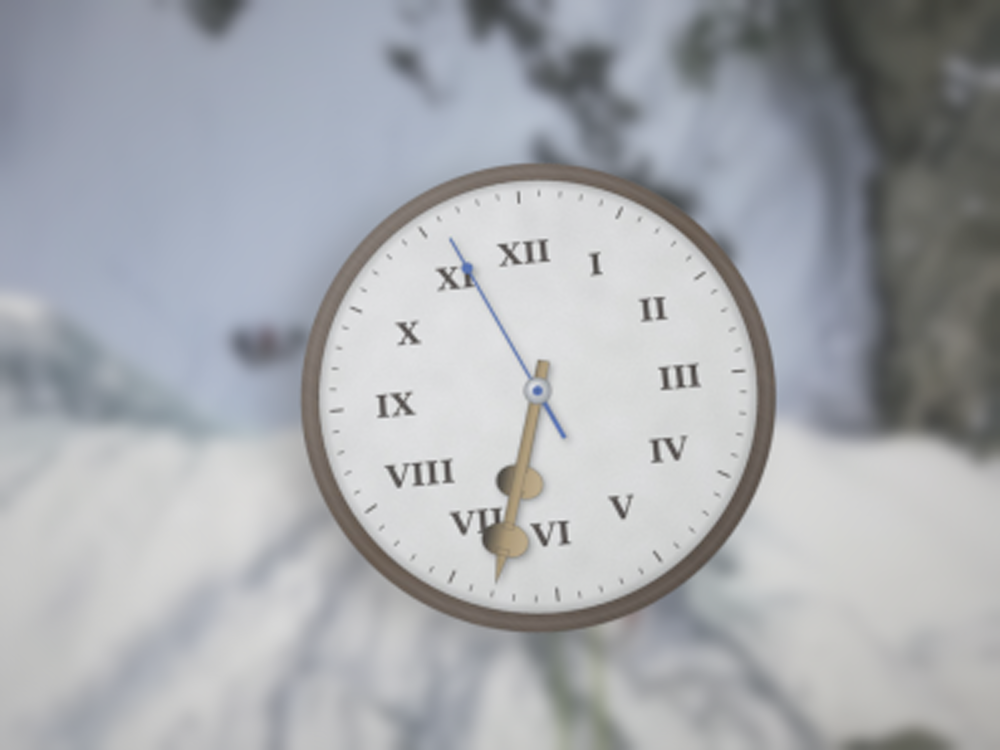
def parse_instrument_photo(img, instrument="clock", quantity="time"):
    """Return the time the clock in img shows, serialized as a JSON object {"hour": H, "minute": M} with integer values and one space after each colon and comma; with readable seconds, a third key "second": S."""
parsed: {"hour": 6, "minute": 32, "second": 56}
